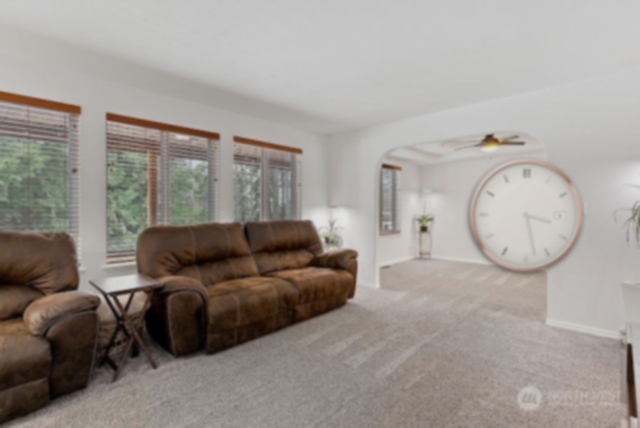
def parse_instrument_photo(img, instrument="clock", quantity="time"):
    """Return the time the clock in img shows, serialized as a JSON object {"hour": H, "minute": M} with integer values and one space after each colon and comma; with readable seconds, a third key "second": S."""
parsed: {"hour": 3, "minute": 28}
